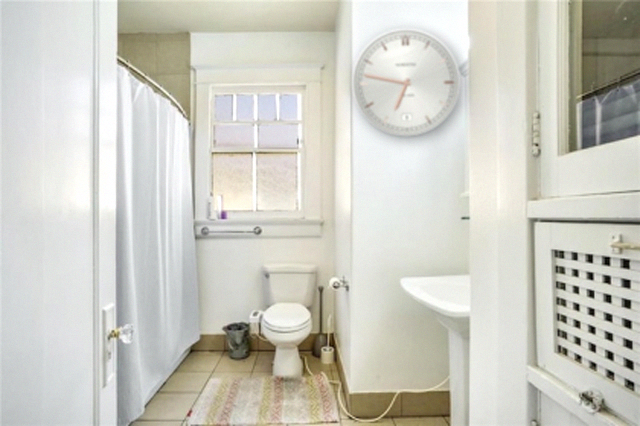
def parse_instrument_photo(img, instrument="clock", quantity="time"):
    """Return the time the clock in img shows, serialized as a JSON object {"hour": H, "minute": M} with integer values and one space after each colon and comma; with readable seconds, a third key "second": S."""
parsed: {"hour": 6, "minute": 47}
